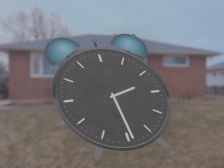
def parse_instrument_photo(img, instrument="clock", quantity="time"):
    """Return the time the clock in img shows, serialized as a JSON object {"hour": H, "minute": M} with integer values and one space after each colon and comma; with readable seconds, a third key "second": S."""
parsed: {"hour": 2, "minute": 29}
